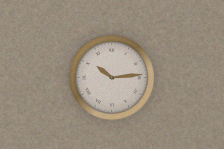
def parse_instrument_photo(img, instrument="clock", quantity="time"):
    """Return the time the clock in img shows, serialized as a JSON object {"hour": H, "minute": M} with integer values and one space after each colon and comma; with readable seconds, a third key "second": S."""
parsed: {"hour": 10, "minute": 14}
